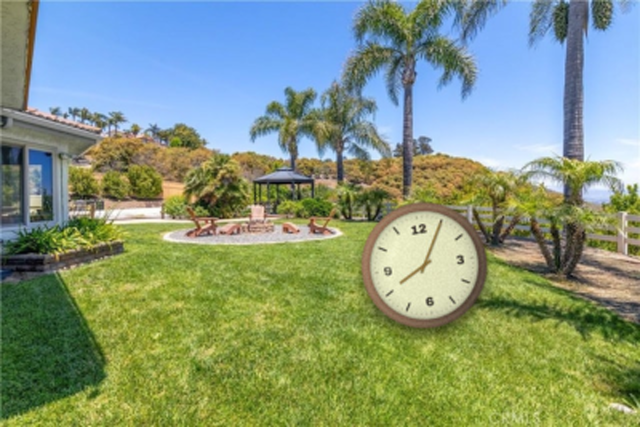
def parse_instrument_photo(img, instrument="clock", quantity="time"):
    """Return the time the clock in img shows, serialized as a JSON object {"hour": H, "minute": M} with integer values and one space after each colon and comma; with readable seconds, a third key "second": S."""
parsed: {"hour": 8, "minute": 5}
